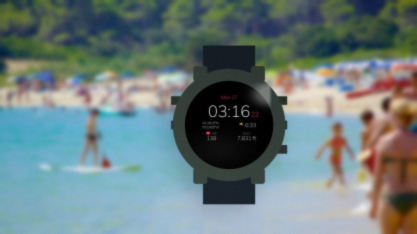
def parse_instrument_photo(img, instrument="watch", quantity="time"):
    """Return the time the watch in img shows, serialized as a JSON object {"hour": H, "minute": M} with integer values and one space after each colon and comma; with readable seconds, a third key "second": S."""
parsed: {"hour": 3, "minute": 16}
